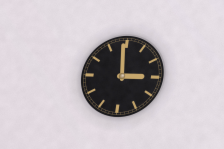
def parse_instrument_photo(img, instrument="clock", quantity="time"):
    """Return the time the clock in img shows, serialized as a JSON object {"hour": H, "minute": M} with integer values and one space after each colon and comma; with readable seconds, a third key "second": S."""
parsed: {"hour": 2, "minute": 59}
